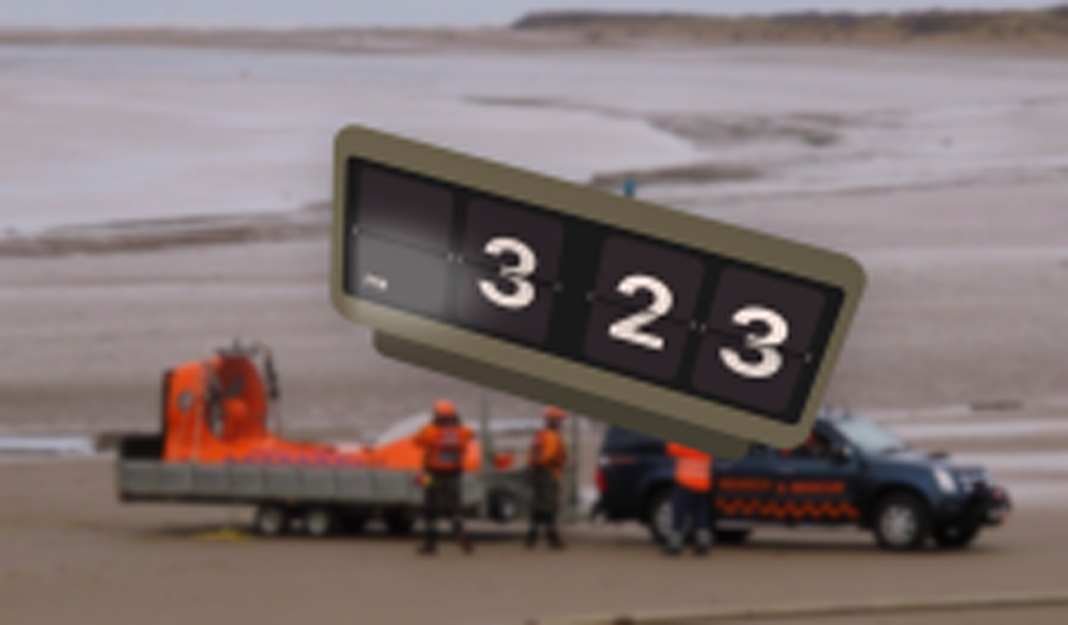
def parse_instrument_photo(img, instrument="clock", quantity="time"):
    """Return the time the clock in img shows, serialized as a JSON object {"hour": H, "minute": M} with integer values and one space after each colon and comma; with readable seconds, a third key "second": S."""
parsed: {"hour": 3, "minute": 23}
